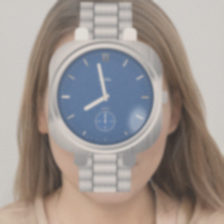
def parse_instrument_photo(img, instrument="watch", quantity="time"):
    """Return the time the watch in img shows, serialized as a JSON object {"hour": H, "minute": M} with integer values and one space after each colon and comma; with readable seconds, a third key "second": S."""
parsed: {"hour": 7, "minute": 58}
